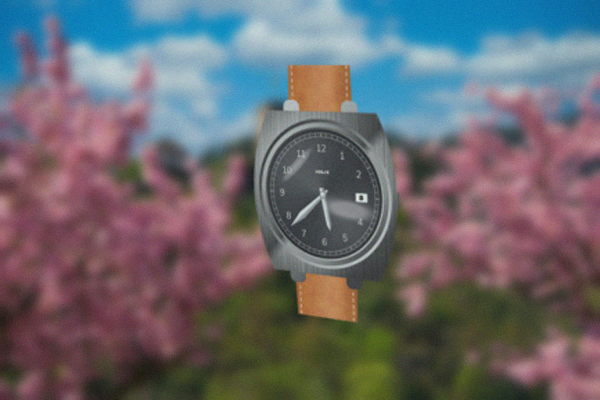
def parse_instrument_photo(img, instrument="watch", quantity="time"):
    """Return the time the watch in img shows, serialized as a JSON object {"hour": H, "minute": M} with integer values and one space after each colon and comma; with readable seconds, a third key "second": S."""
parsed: {"hour": 5, "minute": 38}
